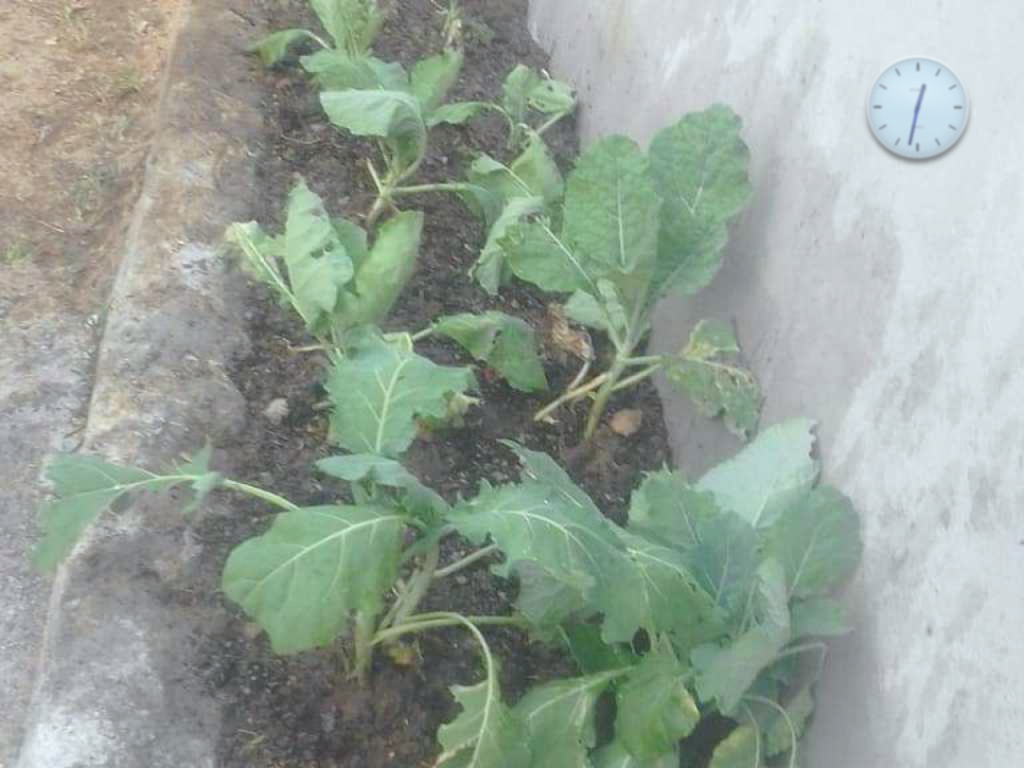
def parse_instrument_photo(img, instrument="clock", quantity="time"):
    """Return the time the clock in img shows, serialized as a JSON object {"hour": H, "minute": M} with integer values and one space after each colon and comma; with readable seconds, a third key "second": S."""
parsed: {"hour": 12, "minute": 32}
